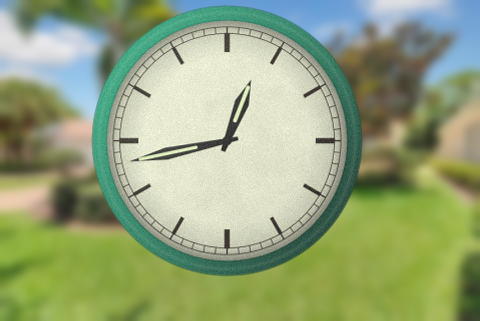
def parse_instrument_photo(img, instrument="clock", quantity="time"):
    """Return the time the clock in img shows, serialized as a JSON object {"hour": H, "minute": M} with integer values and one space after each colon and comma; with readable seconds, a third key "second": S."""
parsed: {"hour": 12, "minute": 43}
